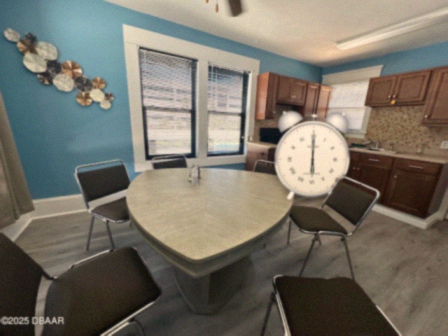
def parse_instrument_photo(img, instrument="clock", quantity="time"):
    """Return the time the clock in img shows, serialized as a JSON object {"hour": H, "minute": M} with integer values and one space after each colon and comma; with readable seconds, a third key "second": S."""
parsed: {"hour": 6, "minute": 0}
